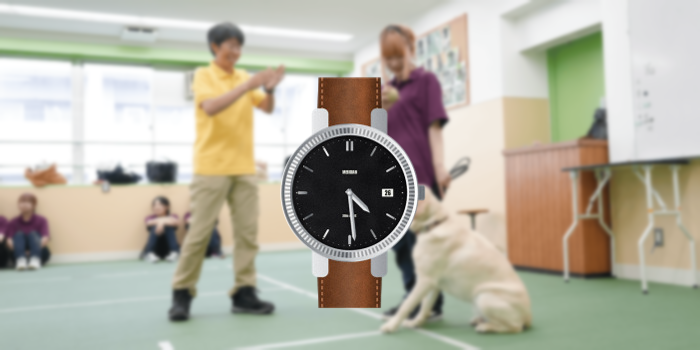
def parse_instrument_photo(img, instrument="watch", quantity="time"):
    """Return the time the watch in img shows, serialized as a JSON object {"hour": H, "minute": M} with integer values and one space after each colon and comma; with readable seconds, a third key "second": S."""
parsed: {"hour": 4, "minute": 29}
